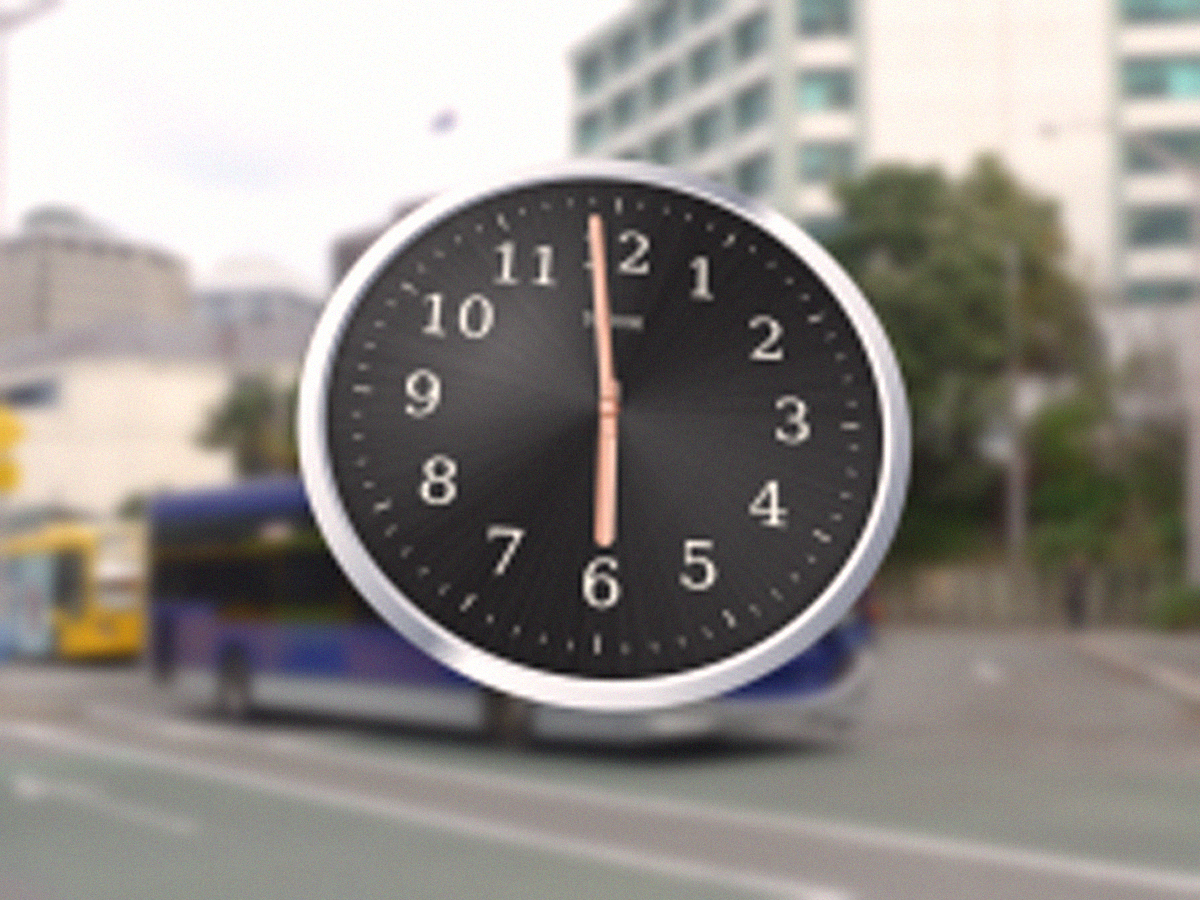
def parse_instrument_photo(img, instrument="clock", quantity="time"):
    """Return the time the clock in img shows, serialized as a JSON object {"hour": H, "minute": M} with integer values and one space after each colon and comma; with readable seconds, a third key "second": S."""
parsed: {"hour": 5, "minute": 59}
